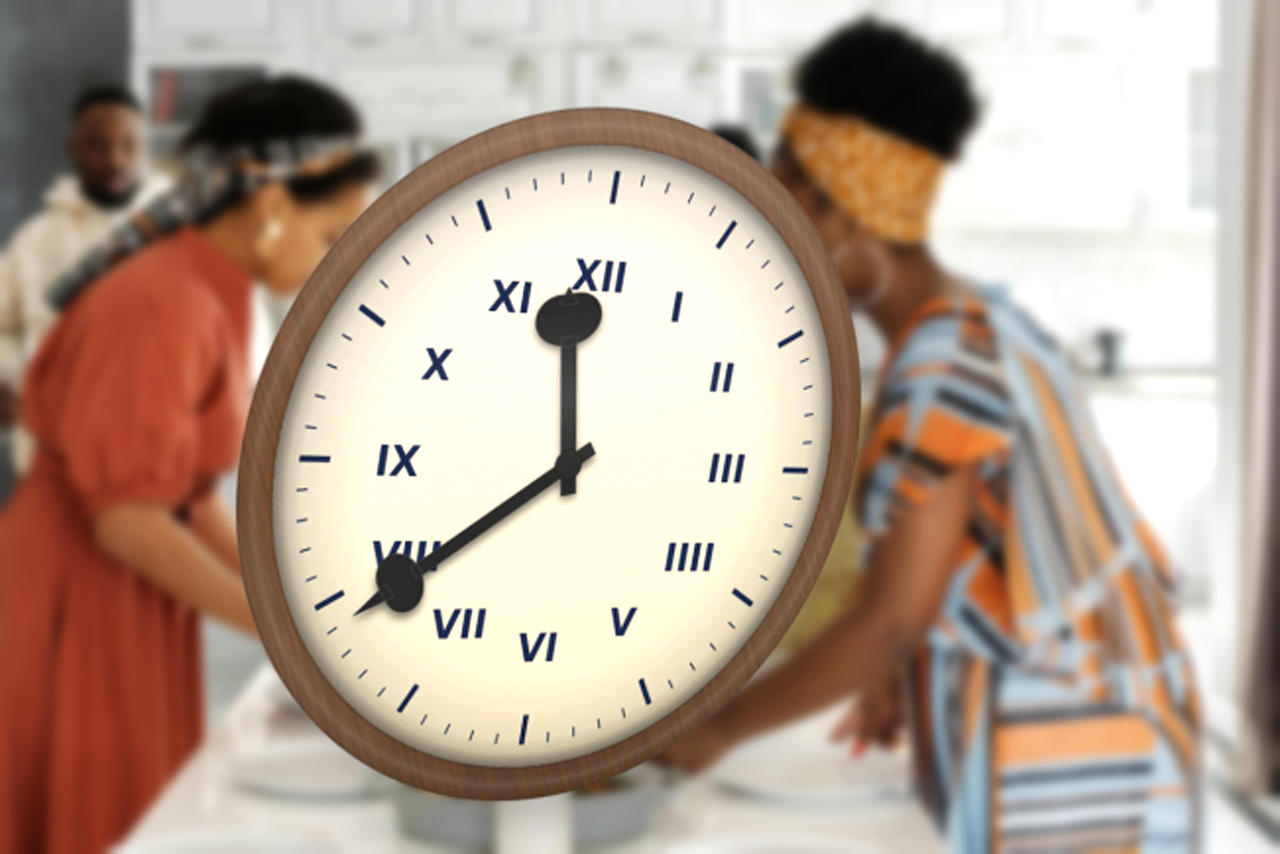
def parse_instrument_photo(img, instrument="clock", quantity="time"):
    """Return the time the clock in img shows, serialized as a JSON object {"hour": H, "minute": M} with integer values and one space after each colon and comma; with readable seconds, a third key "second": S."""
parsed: {"hour": 11, "minute": 39}
